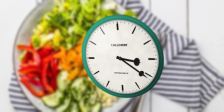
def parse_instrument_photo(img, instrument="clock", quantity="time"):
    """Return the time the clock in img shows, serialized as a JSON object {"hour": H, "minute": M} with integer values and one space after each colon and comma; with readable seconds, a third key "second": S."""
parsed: {"hour": 3, "minute": 21}
